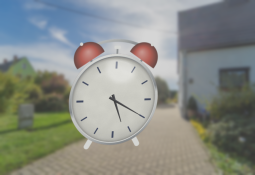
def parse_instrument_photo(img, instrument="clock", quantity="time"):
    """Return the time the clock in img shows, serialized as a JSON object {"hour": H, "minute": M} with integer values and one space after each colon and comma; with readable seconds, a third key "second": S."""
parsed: {"hour": 5, "minute": 20}
